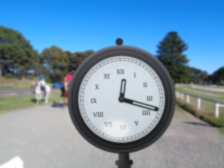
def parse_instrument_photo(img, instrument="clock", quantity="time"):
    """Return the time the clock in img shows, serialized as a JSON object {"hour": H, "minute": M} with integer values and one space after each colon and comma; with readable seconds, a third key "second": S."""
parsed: {"hour": 12, "minute": 18}
